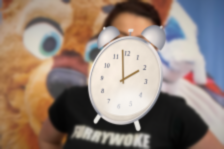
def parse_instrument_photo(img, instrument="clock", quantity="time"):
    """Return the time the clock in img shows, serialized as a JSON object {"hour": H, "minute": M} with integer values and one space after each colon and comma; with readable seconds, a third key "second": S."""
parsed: {"hour": 1, "minute": 58}
